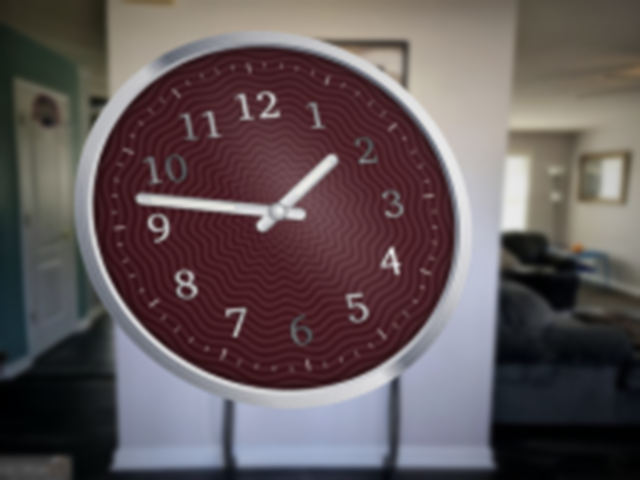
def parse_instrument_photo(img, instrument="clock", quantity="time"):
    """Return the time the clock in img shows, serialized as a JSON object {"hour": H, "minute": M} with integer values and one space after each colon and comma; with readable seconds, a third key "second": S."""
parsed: {"hour": 1, "minute": 47}
